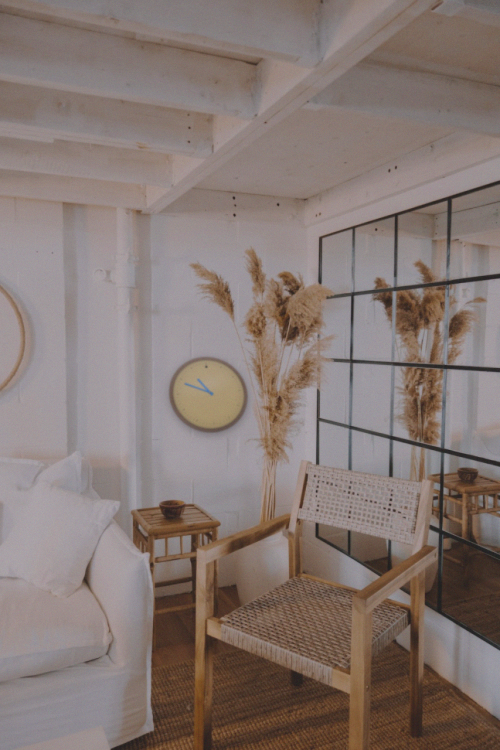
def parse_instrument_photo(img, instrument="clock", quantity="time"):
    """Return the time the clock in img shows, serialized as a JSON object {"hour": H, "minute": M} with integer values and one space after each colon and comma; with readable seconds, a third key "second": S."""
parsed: {"hour": 10, "minute": 49}
